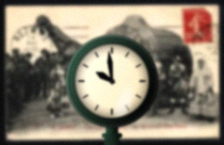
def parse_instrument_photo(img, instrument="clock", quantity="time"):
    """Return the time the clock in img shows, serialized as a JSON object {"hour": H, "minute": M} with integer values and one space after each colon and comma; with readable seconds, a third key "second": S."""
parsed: {"hour": 9, "minute": 59}
